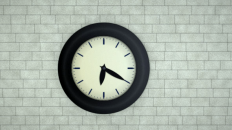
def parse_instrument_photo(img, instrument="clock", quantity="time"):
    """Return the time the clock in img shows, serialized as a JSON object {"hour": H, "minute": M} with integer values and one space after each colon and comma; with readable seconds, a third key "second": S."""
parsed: {"hour": 6, "minute": 20}
